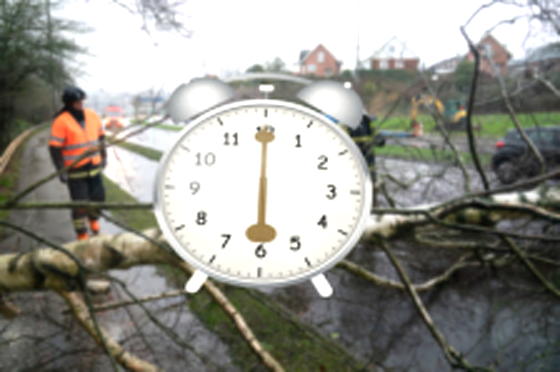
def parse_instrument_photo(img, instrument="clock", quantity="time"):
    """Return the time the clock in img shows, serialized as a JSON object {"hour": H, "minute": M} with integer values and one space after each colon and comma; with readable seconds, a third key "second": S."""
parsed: {"hour": 6, "minute": 0}
